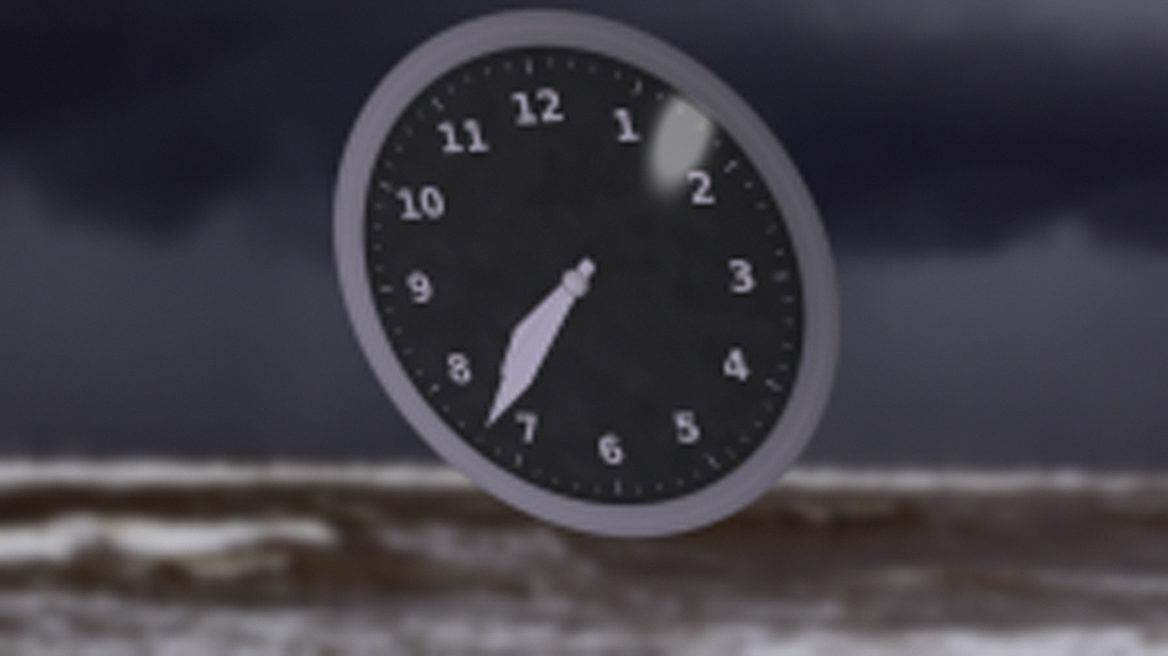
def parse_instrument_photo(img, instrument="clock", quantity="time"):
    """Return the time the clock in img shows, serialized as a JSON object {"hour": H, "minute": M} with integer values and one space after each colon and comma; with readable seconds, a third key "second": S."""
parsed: {"hour": 7, "minute": 37}
